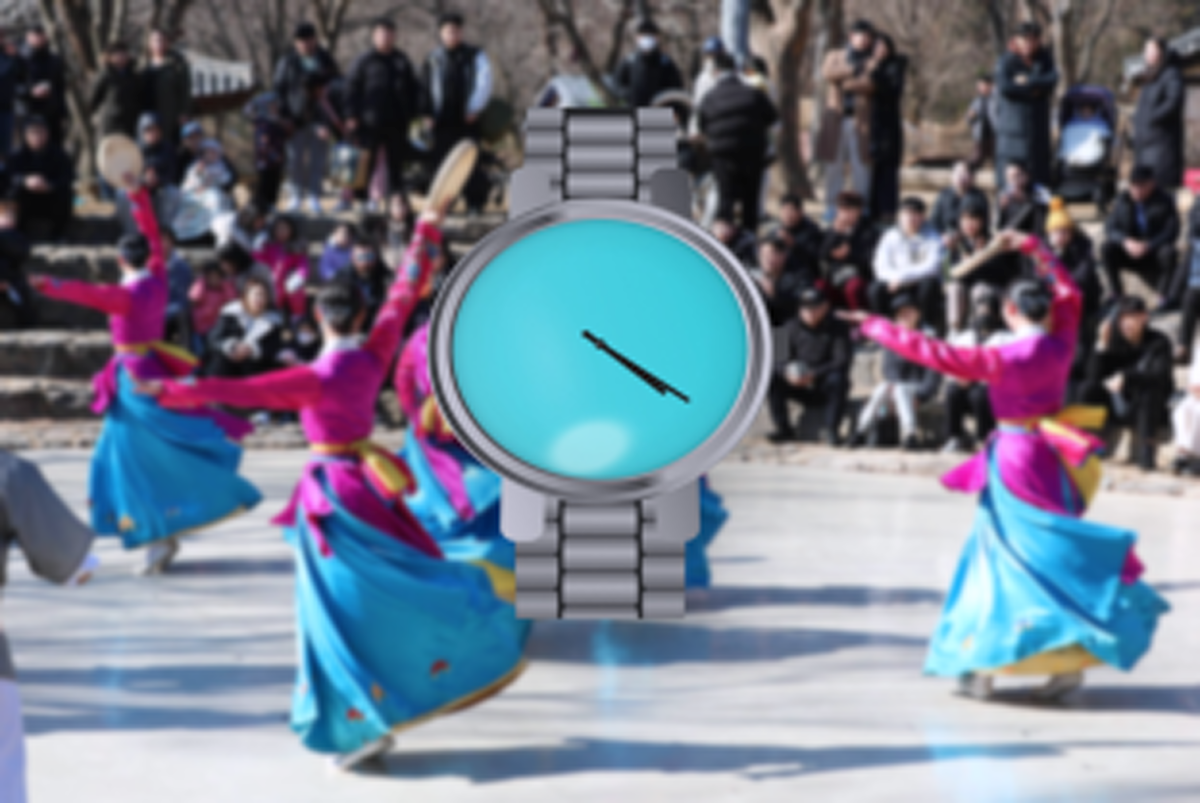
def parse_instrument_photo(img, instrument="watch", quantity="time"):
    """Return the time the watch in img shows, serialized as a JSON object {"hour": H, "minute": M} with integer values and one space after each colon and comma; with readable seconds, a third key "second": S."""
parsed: {"hour": 4, "minute": 21}
